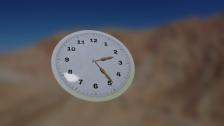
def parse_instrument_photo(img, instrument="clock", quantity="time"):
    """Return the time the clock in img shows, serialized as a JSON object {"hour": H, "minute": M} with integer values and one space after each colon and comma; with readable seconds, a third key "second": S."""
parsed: {"hour": 2, "minute": 24}
